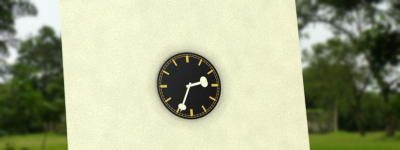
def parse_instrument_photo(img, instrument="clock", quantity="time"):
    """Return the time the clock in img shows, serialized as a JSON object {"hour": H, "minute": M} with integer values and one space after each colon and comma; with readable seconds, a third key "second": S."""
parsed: {"hour": 2, "minute": 34}
